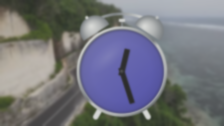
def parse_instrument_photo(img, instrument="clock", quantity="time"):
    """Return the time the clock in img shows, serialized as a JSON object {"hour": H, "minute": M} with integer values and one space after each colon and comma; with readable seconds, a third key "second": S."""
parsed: {"hour": 12, "minute": 27}
